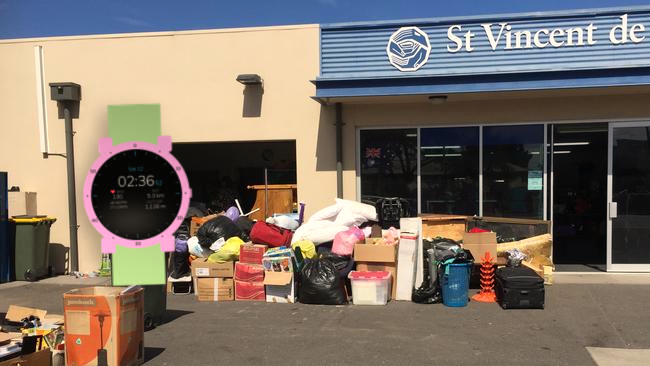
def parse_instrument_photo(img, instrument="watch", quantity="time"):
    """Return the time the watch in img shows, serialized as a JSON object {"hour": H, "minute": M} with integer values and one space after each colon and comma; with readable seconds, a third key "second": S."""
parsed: {"hour": 2, "minute": 36}
